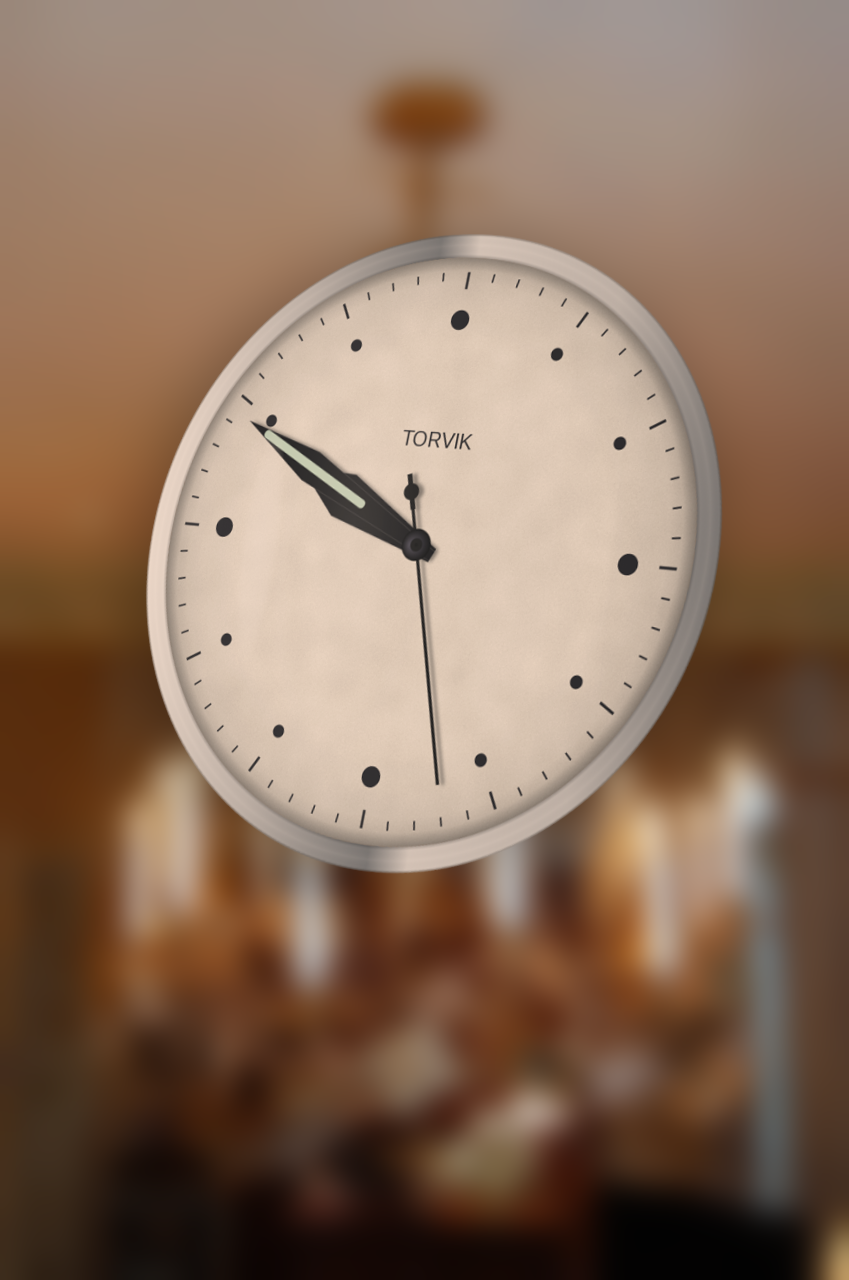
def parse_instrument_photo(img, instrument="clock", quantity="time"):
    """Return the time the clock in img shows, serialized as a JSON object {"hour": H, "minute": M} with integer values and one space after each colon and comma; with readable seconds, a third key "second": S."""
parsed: {"hour": 9, "minute": 49, "second": 27}
